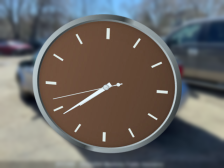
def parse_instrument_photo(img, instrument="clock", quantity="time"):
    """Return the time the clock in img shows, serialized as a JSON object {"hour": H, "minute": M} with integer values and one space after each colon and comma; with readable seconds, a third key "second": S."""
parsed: {"hour": 7, "minute": 38, "second": 42}
